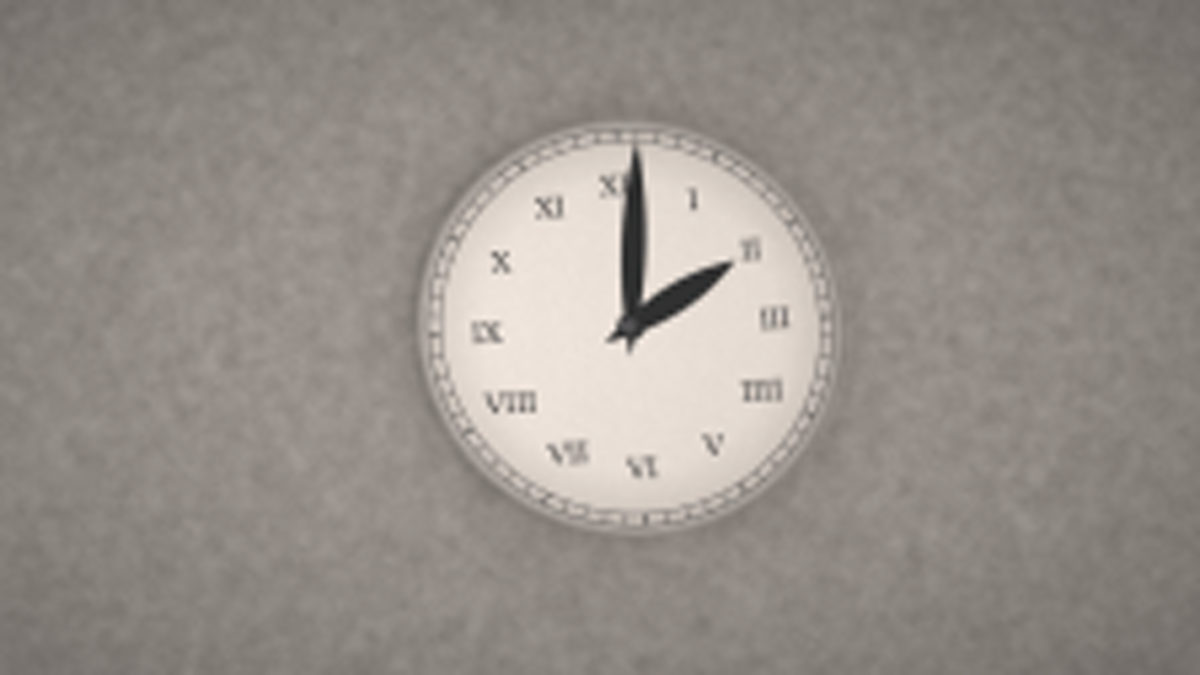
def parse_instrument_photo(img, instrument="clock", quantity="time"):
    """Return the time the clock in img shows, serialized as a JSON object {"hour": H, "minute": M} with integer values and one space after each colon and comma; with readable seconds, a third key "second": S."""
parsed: {"hour": 2, "minute": 1}
